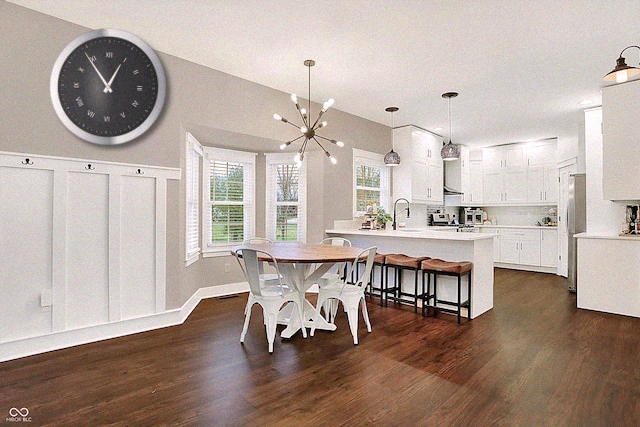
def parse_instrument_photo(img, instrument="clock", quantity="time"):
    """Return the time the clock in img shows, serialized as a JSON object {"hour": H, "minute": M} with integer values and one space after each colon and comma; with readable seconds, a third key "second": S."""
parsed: {"hour": 12, "minute": 54}
